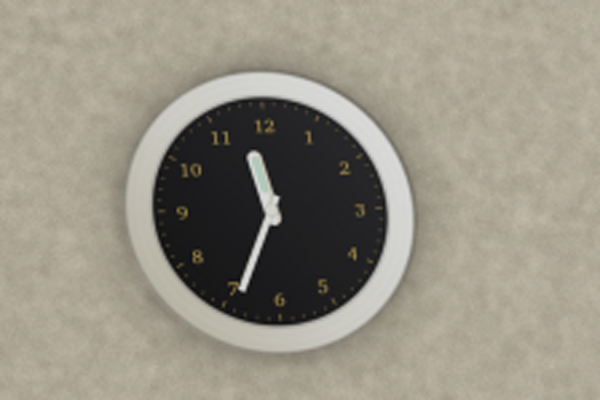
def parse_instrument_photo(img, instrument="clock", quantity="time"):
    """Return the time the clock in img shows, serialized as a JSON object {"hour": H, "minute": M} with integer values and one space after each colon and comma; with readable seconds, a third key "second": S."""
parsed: {"hour": 11, "minute": 34}
